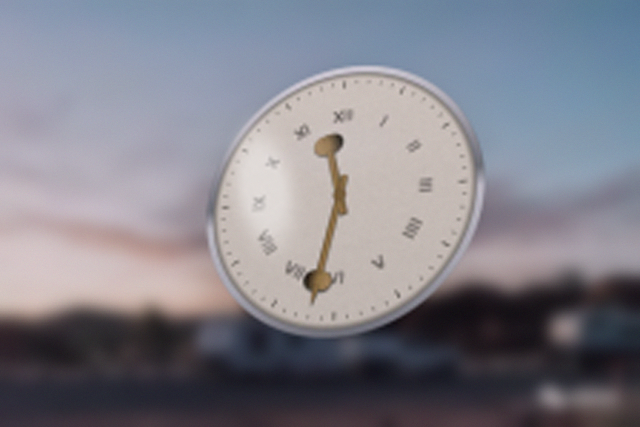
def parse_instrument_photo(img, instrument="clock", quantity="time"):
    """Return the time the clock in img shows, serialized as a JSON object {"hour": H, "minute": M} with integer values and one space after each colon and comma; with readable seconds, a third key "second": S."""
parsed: {"hour": 11, "minute": 32}
